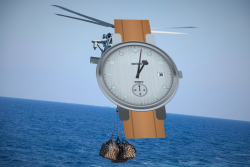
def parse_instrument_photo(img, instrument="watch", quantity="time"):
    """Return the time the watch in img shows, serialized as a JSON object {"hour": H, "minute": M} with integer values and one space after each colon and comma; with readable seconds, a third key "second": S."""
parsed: {"hour": 1, "minute": 2}
